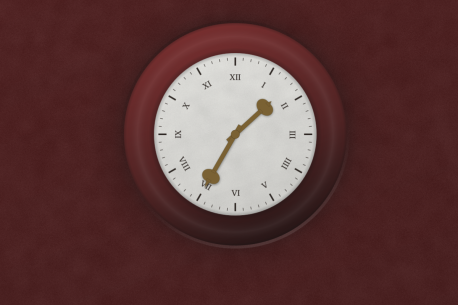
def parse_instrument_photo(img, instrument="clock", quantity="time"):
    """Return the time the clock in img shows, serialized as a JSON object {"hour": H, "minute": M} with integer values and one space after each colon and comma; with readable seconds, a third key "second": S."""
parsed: {"hour": 1, "minute": 35}
